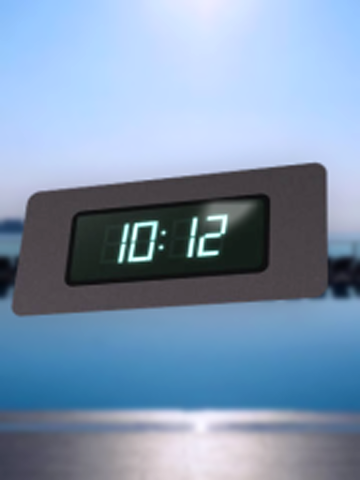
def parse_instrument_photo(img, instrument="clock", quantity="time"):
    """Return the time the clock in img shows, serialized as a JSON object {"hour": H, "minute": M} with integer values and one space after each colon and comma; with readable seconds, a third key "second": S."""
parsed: {"hour": 10, "minute": 12}
